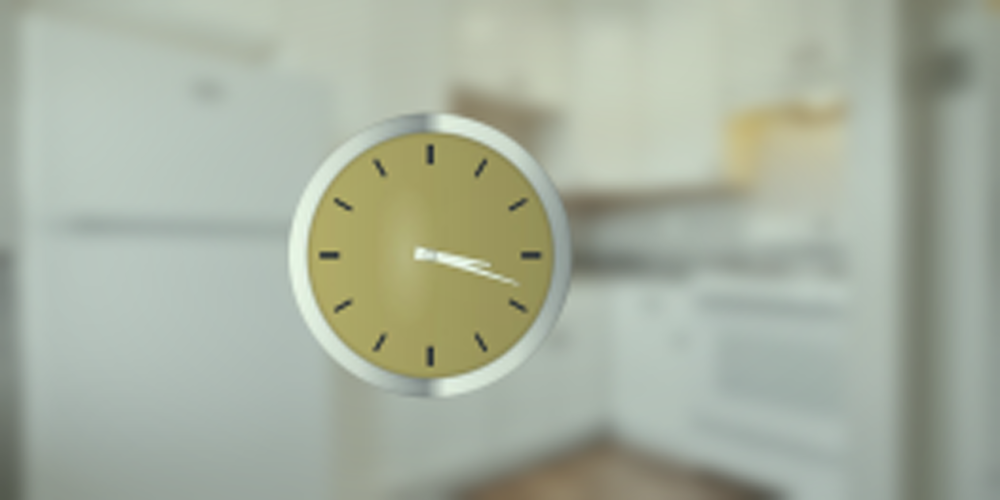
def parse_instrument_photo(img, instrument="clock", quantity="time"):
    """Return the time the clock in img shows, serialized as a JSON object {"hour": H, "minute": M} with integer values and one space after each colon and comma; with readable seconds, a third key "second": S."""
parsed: {"hour": 3, "minute": 18}
